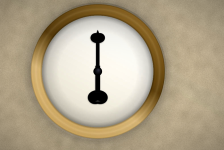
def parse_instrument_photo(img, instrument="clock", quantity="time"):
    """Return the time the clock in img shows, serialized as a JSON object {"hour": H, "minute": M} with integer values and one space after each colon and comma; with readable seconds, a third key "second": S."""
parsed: {"hour": 6, "minute": 0}
